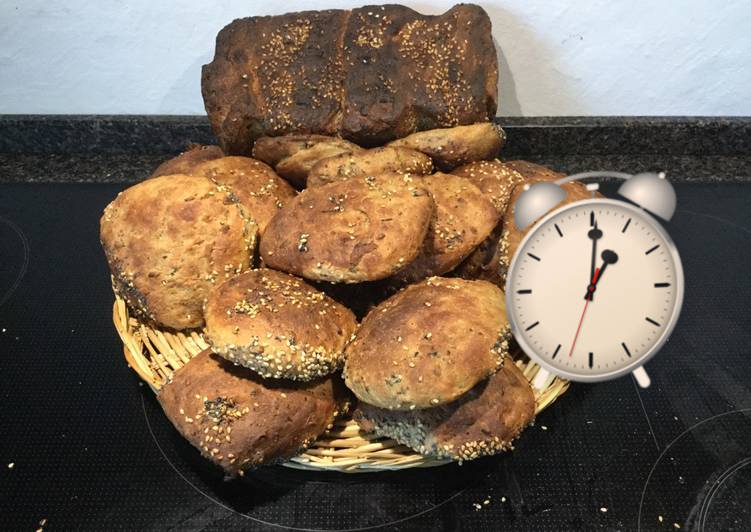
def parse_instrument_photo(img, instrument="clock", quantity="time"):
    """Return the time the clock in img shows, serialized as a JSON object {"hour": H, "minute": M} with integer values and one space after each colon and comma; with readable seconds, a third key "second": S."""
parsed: {"hour": 1, "minute": 0, "second": 33}
